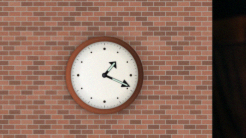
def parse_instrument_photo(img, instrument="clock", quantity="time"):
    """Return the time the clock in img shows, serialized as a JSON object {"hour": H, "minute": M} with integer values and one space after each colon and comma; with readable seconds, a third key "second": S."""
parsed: {"hour": 1, "minute": 19}
